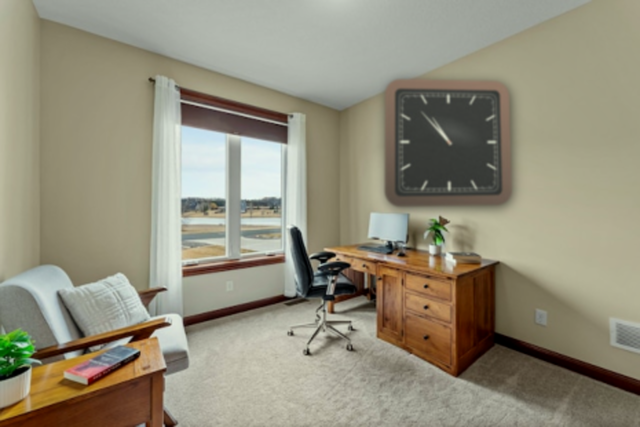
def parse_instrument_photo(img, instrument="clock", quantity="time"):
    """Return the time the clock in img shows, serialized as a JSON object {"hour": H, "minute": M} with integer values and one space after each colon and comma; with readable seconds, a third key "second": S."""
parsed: {"hour": 10, "minute": 53}
